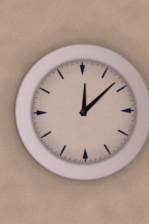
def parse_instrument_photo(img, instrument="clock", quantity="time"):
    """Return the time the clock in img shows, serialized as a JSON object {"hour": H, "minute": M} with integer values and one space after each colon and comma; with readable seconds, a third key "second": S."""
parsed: {"hour": 12, "minute": 8}
